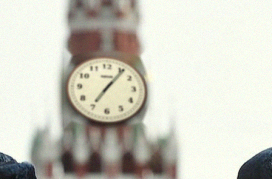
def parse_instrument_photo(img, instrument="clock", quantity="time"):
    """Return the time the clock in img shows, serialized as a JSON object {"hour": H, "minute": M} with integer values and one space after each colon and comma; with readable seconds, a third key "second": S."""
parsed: {"hour": 7, "minute": 6}
